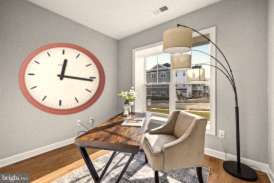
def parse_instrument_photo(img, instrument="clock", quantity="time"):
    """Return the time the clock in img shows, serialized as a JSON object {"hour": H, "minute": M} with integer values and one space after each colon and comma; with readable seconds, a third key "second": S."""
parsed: {"hour": 12, "minute": 16}
